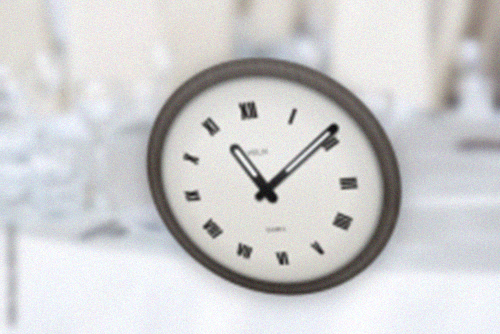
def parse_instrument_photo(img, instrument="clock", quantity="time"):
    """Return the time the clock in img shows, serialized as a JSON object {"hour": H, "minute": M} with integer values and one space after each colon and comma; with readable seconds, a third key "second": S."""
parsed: {"hour": 11, "minute": 9}
